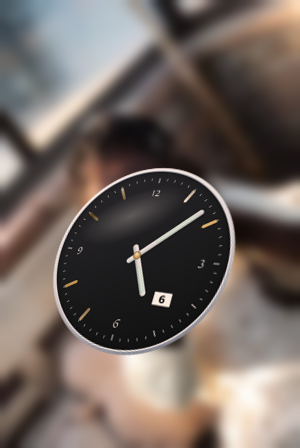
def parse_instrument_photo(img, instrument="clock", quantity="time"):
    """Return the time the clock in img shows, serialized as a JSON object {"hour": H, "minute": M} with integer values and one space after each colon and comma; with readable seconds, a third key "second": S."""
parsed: {"hour": 5, "minute": 8}
